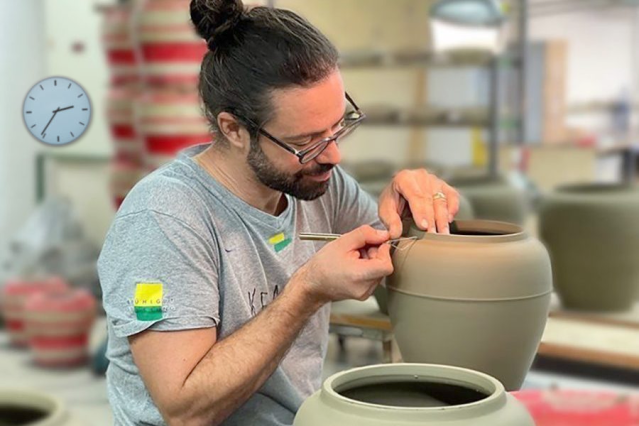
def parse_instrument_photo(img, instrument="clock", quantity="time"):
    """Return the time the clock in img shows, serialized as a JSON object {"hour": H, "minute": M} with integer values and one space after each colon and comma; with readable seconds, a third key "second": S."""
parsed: {"hour": 2, "minute": 36}
